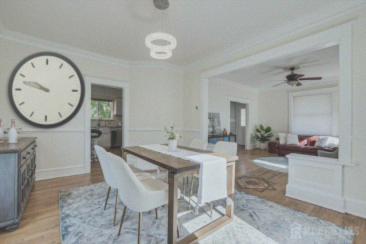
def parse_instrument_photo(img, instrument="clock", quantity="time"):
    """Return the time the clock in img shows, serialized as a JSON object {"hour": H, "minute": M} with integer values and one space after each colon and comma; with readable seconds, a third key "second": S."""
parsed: {"hour": 9, "minute": 48}
